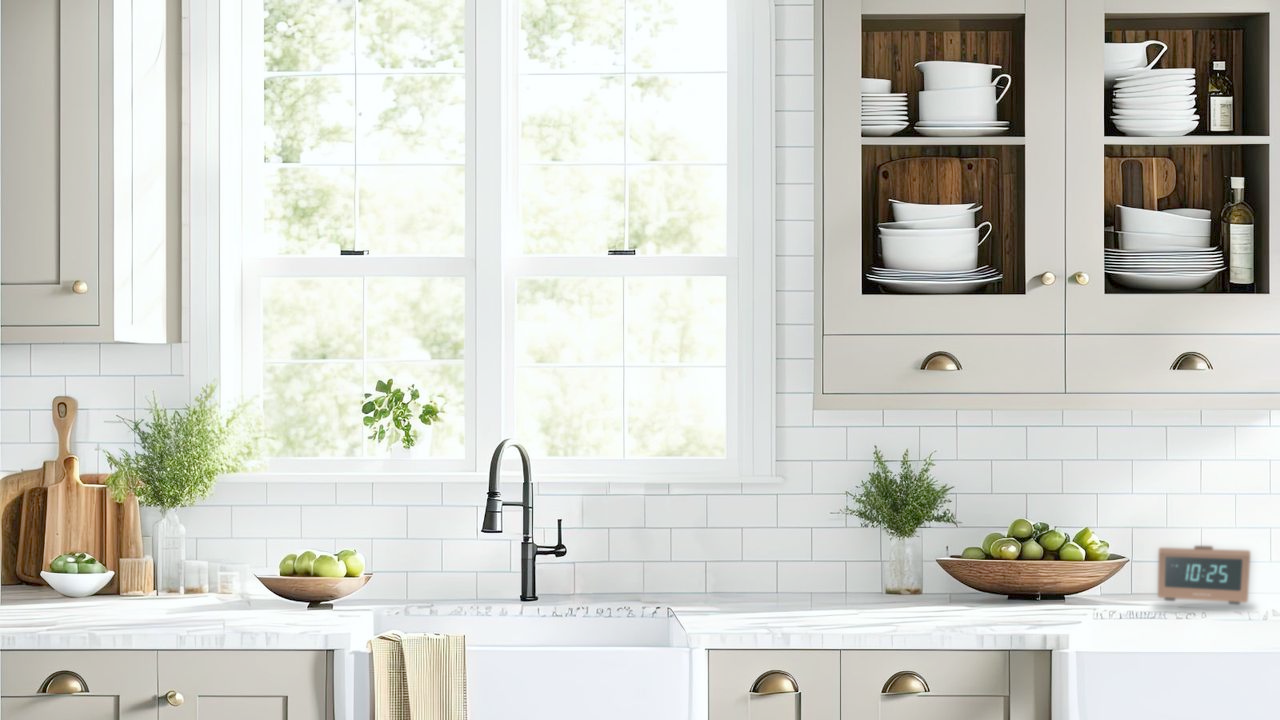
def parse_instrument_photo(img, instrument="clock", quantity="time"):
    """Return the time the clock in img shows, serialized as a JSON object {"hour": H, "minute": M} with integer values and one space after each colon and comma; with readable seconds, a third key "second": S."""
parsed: {"hour": 10, "minute": 25}
